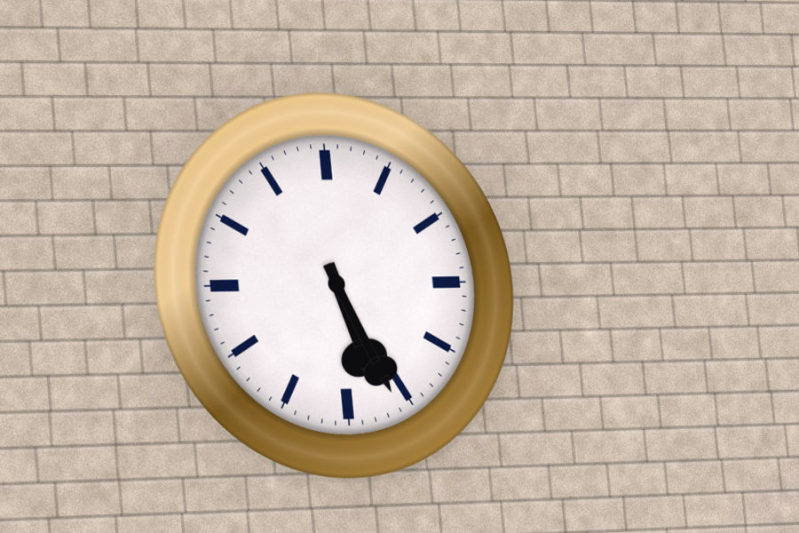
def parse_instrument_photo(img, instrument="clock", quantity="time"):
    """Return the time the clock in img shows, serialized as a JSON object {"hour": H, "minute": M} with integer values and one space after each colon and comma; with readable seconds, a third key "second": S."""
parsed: {"hour": 5, "minute": 26}
